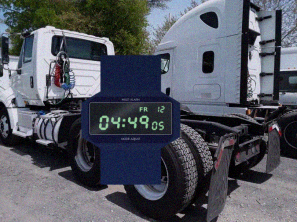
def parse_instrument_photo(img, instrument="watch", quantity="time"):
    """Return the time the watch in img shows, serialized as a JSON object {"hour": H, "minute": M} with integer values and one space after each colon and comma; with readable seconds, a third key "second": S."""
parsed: {"hour": 4, "minute": 49, "second": 5}
